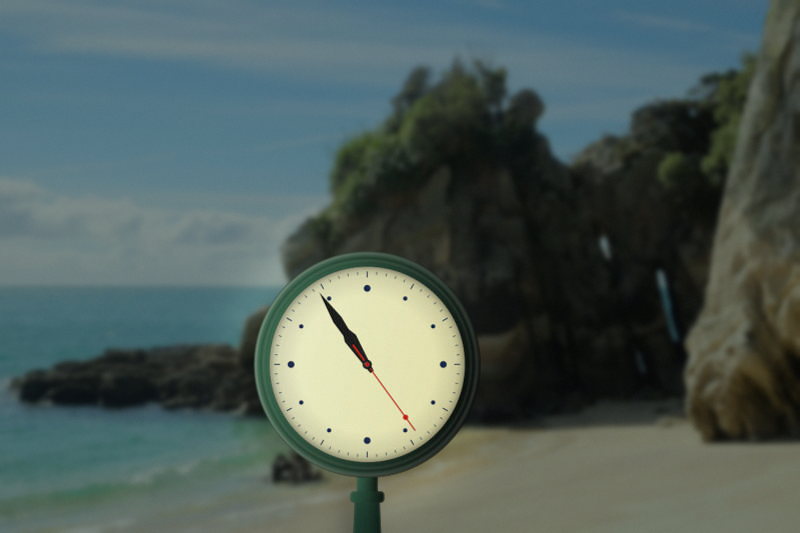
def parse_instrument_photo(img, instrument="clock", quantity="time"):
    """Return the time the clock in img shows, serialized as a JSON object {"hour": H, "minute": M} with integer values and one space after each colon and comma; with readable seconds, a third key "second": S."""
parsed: {"hour": 10, "minute": 54, "second": 24}
